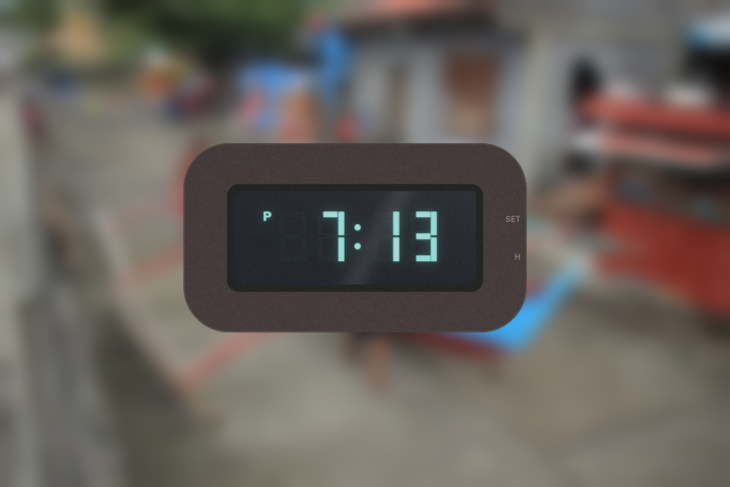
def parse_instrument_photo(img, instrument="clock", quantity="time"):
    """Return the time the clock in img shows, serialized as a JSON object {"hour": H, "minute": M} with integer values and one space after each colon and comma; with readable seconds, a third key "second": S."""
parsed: {"hour": 7, "minute": 13}
